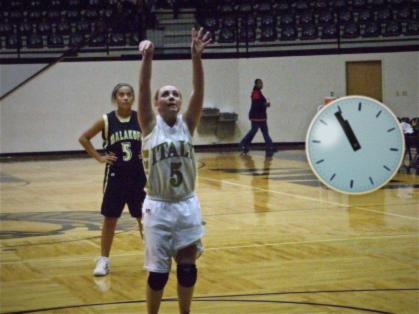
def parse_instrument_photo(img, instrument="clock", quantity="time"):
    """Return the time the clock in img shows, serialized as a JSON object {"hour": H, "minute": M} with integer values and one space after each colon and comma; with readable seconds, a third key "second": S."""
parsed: {"hour": 10, "minute": 54}
